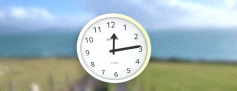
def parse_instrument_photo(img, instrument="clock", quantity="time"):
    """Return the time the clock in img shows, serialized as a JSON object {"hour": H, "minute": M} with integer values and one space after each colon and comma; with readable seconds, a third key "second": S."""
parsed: {"hour": 12, "minute": 14}
